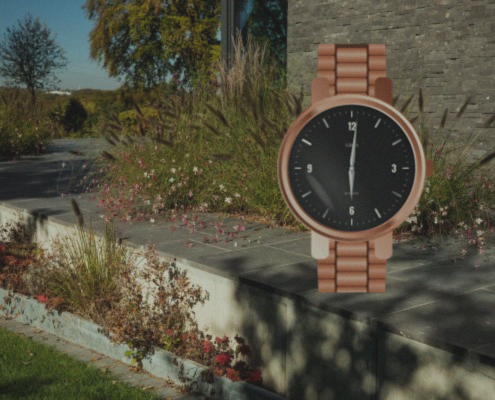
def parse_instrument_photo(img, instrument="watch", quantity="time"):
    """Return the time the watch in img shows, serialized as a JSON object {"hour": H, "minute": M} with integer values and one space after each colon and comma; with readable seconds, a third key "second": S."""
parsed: {"hour": 6, "minute": 1}
